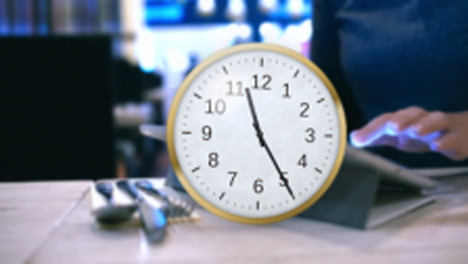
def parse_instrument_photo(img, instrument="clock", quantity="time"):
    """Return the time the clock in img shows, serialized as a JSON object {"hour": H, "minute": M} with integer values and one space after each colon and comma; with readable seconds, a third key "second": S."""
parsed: {"hour": 11, "minute": 25}
